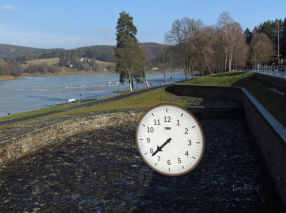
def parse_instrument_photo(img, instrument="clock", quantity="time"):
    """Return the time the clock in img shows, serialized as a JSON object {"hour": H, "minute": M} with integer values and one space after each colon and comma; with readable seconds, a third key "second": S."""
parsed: {"hour": 7, "minute": 38}
